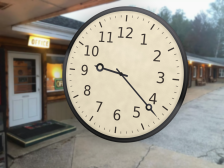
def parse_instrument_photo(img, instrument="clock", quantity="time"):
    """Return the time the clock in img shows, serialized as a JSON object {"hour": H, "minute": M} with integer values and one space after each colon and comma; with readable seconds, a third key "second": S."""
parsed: {"hour": 9, "minute": 22}
